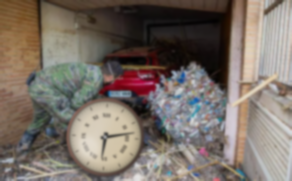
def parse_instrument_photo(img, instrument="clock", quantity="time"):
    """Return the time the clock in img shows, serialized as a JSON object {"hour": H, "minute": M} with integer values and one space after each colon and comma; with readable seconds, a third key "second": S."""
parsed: {"hour": 6, "minute": 13}
